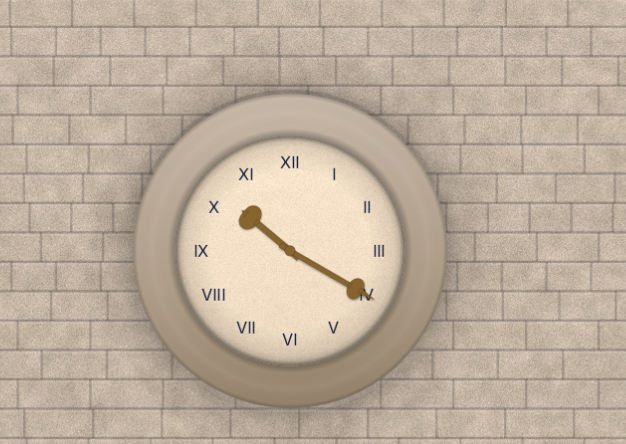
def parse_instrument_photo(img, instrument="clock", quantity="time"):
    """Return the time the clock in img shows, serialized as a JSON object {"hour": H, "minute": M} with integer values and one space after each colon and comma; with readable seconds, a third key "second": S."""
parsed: {"hour": 10, "minute": 20}
